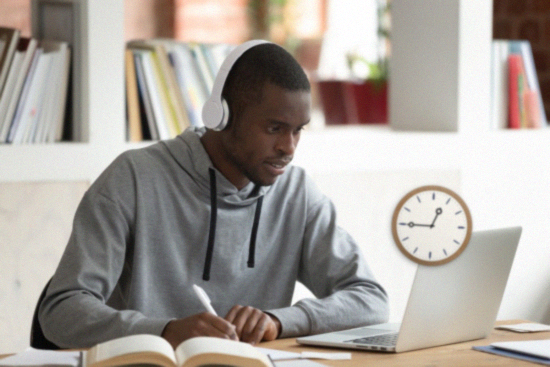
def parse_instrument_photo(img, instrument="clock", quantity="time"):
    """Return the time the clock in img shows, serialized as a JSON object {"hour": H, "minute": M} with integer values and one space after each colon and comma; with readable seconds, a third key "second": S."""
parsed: {"hour": 12, "minute": 45}
